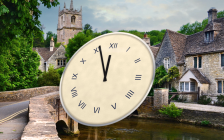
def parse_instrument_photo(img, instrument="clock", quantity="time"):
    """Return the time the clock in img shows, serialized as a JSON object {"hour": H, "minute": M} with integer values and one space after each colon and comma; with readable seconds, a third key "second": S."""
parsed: {"hour": 11, "minute": 56}
